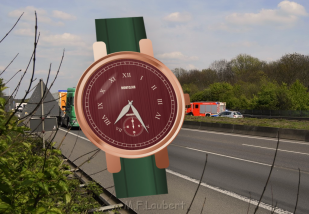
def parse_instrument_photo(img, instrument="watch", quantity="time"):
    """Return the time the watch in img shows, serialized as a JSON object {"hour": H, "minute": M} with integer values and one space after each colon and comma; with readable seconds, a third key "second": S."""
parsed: {"hour": 7, "minute": 26}
